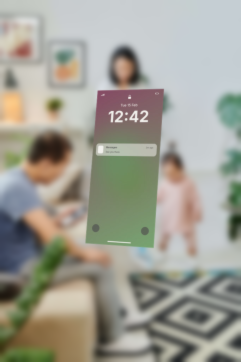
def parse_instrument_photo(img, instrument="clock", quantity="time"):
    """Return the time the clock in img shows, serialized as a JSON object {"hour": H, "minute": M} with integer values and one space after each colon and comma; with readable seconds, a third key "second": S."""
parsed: {"hour": 12, "minute": 42}
